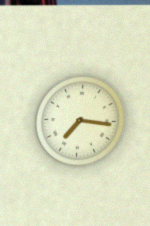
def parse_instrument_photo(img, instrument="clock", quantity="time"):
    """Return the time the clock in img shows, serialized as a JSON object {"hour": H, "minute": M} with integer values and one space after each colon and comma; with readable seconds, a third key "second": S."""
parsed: {"hour": 7, "minute": 16}
